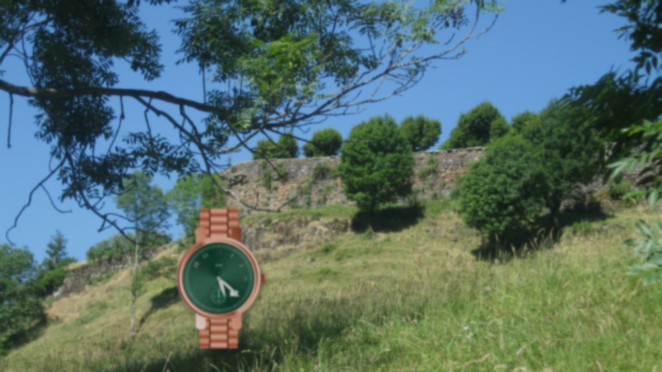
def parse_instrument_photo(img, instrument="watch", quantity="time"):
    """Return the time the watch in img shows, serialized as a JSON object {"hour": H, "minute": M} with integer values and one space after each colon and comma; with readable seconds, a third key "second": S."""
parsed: {"hour": 5, "minute": 22}
